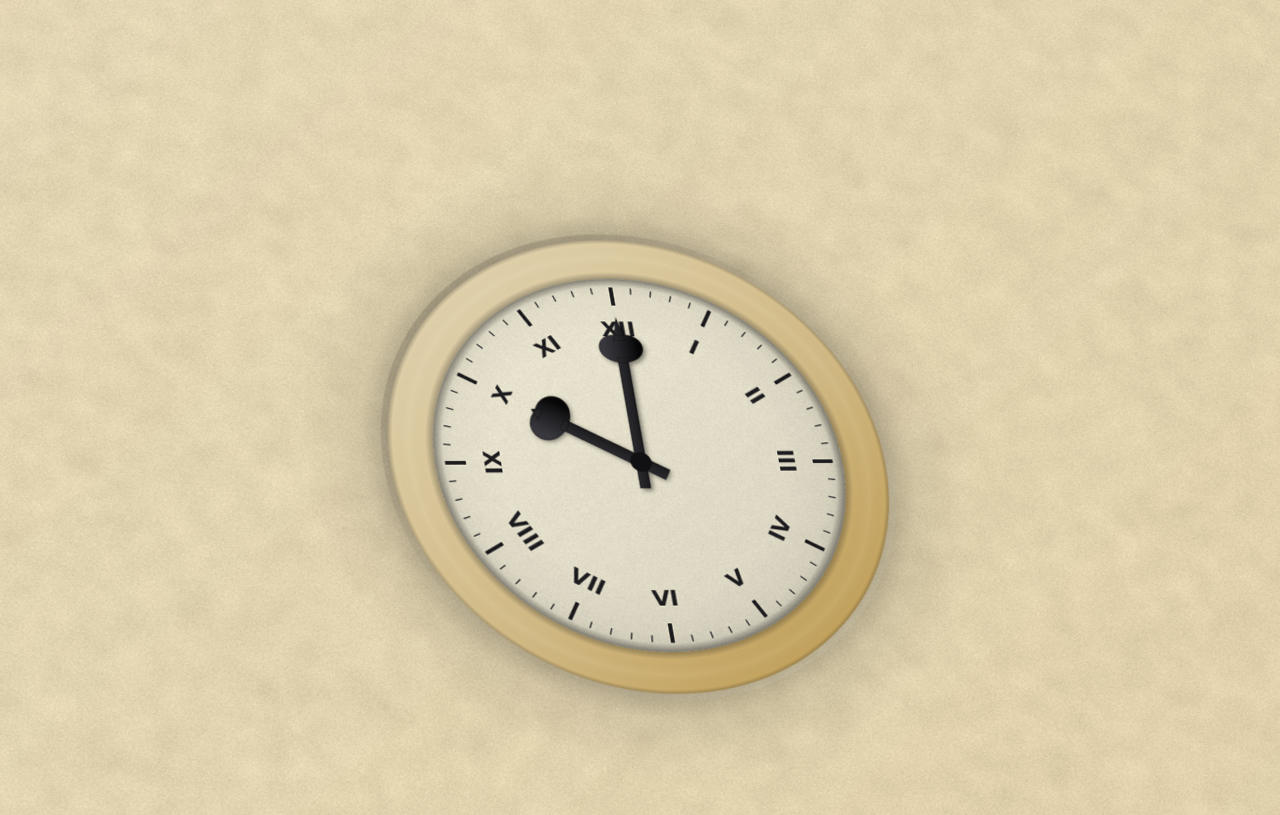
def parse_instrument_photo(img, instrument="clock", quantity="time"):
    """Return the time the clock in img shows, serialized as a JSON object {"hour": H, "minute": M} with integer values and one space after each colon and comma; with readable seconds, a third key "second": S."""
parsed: {"hour": 10, "minute": 0}
